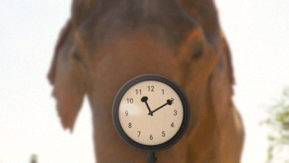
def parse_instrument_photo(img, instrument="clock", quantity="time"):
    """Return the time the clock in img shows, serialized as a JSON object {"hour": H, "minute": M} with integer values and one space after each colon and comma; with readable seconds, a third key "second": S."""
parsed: {"hour": 11, "minute": 10}
